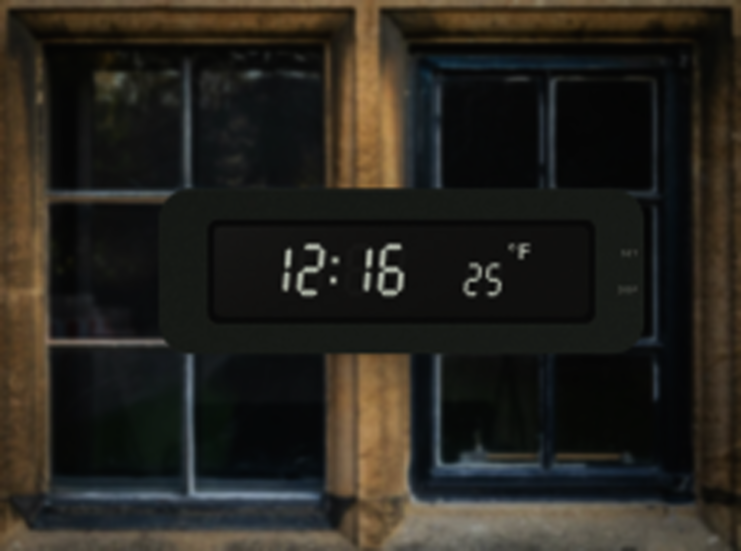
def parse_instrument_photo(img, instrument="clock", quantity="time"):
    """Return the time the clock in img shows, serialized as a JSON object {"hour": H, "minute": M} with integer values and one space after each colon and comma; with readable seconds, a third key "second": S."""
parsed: {"hour": 12, "minute": 16}
